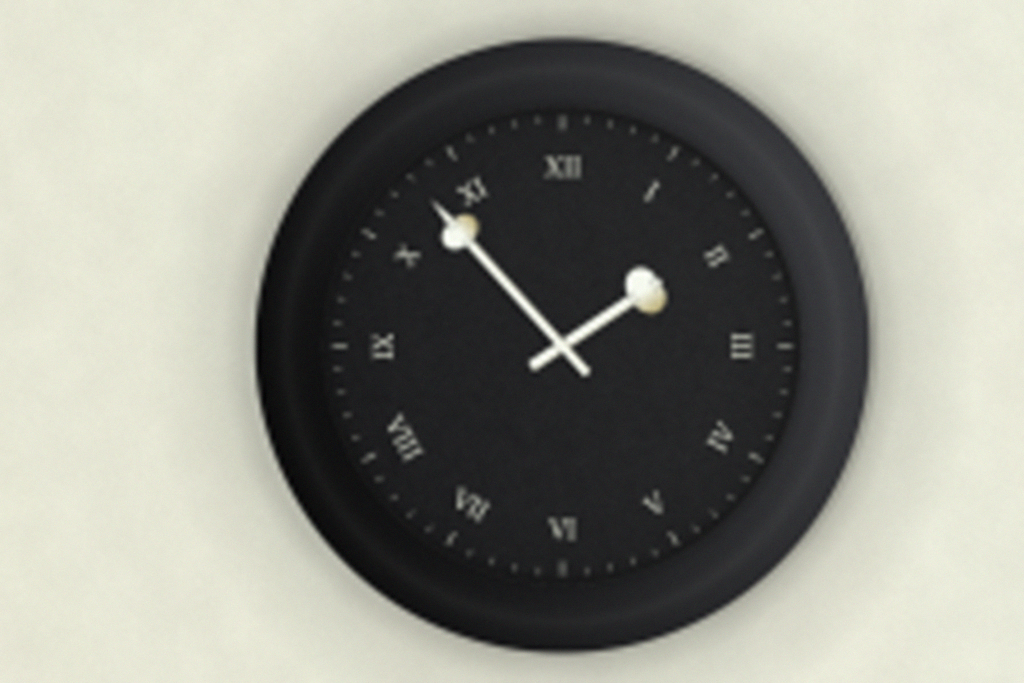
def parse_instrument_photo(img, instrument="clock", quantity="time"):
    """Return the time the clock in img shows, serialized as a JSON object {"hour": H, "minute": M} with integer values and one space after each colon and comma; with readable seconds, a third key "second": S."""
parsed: {"hour": 1, "minute": 53}
